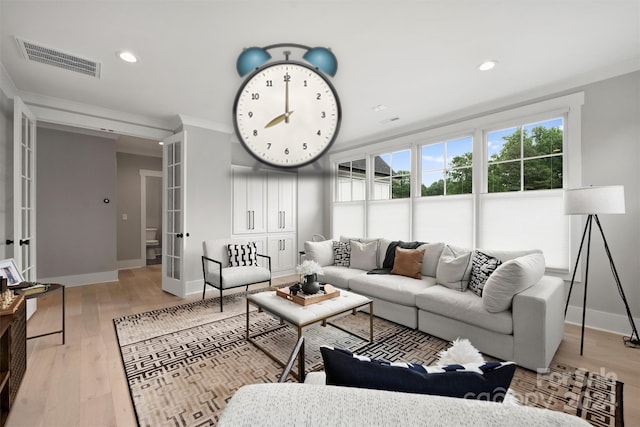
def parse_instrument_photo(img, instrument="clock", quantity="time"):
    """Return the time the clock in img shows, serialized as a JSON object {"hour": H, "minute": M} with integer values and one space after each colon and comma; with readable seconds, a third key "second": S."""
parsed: {"hour": 8, "minute": 0}
